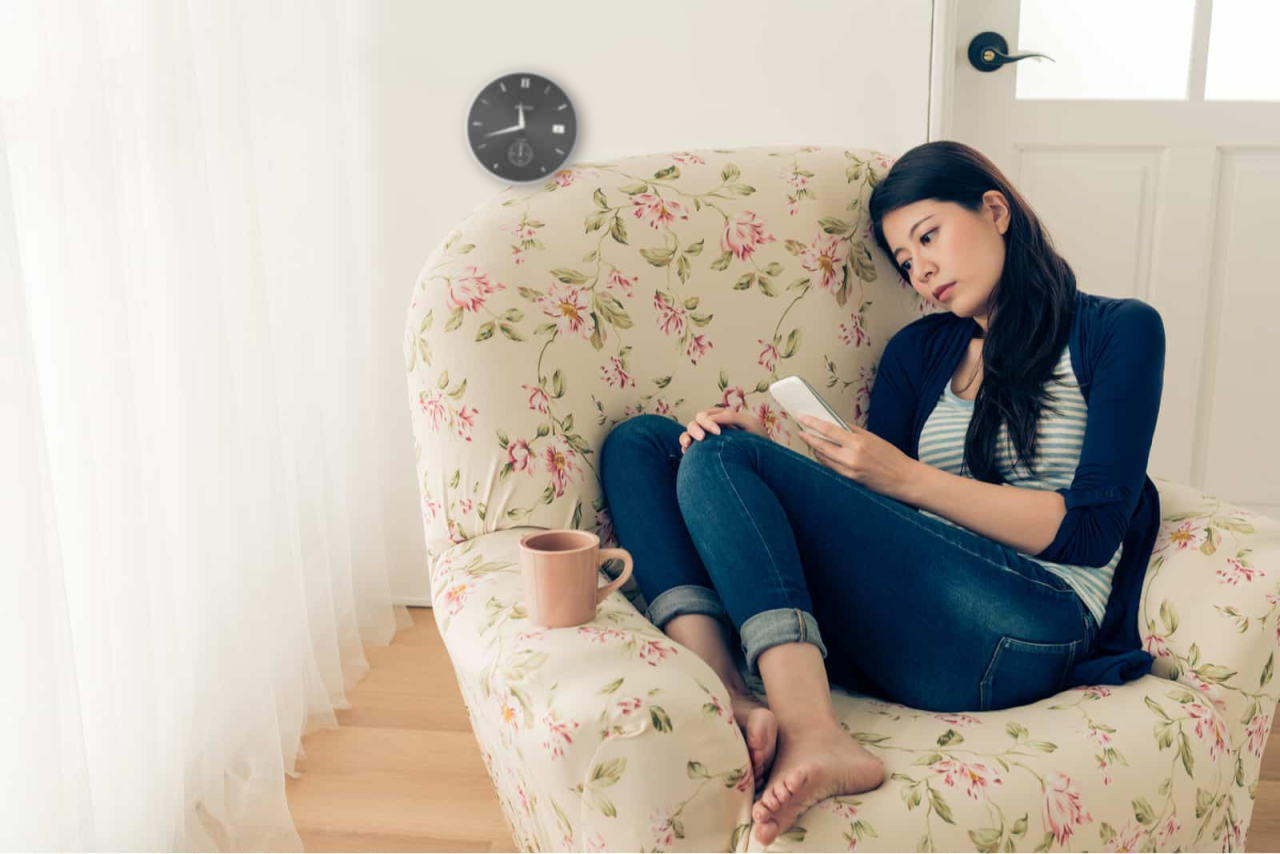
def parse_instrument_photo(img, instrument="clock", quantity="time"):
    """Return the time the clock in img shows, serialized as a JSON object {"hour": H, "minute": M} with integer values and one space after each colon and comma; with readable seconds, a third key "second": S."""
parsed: {"hour": 11, "minute": 42}
